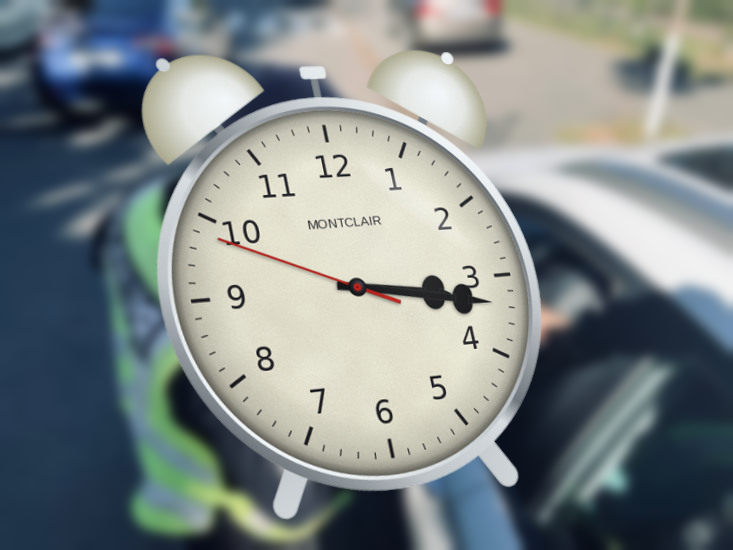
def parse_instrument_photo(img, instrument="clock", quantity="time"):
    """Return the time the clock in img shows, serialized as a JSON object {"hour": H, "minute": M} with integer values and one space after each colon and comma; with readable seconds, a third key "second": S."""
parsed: {"hour": 3, "minute": 16, "second": 49}
